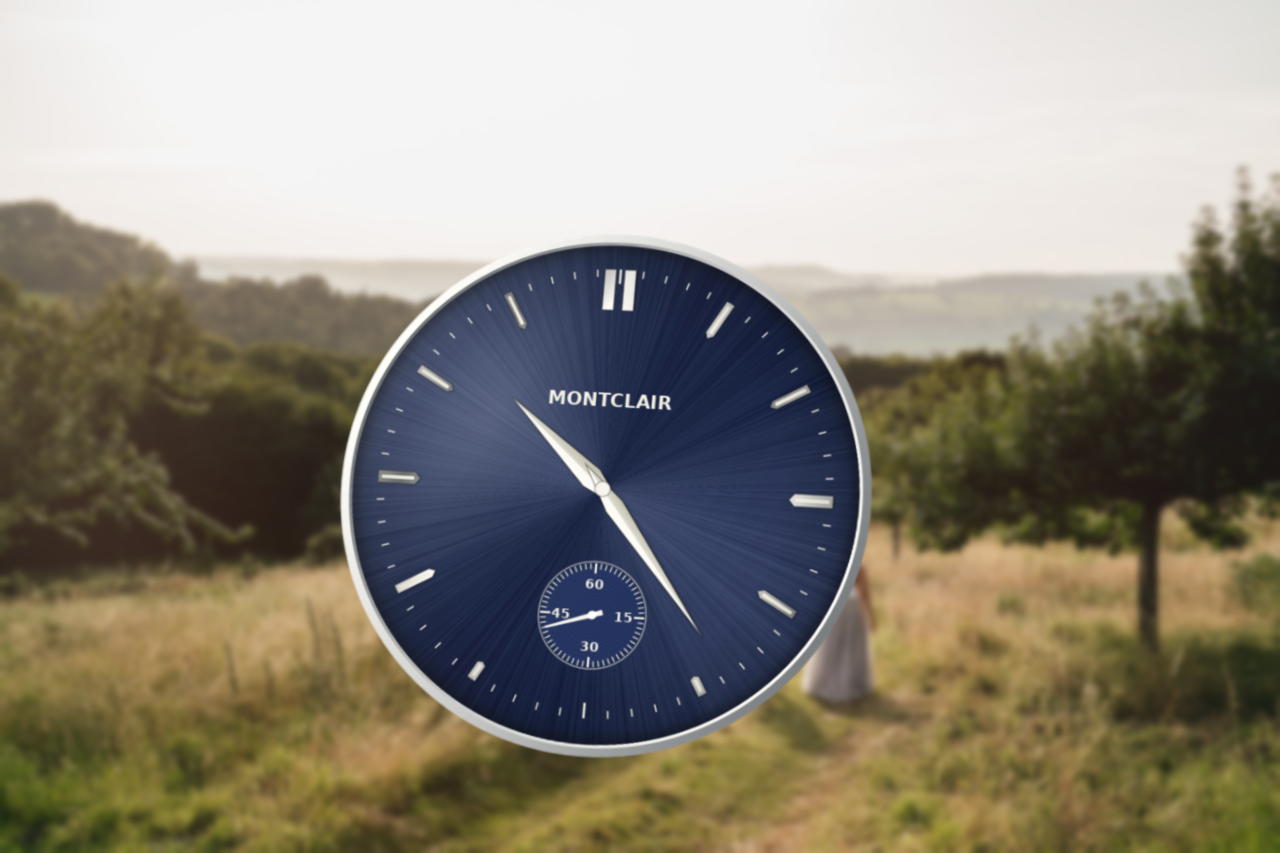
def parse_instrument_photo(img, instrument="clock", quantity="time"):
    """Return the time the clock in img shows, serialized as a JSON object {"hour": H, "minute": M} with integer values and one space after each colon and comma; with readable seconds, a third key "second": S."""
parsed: {"hour": 10, "minute": 23, "second": 42}
